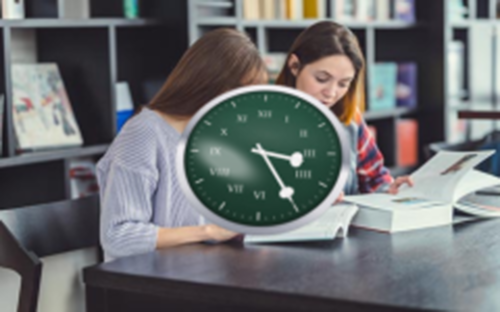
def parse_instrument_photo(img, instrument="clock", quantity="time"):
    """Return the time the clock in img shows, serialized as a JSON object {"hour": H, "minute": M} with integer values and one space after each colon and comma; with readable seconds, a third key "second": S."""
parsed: {"hour": 3, "minute": 25}
